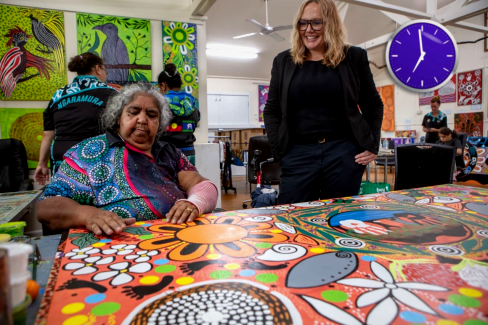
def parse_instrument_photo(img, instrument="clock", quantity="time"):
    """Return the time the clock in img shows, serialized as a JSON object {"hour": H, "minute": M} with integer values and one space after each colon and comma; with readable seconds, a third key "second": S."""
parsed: {"hour": 6, "minute": 59}
